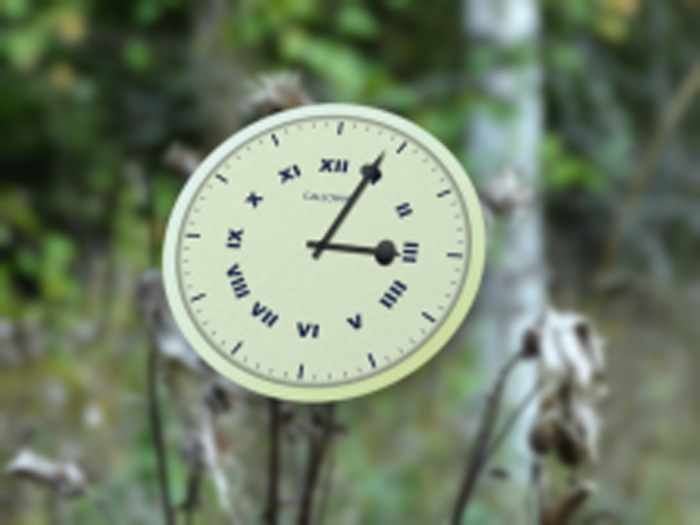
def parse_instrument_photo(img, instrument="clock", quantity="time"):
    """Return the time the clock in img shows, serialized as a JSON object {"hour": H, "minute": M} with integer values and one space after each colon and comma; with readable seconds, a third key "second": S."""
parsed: {"hour": 3, "minute": 4}
